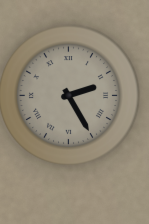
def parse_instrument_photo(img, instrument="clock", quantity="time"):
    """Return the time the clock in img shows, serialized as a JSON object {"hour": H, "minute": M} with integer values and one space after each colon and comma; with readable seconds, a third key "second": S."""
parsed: {"hour": 2, "minute": 25}
